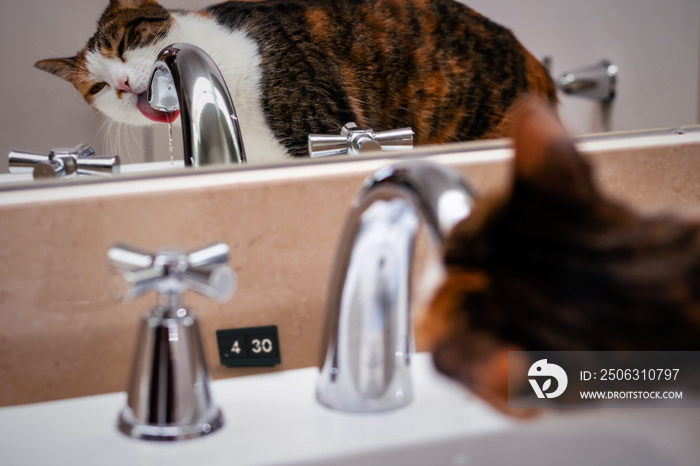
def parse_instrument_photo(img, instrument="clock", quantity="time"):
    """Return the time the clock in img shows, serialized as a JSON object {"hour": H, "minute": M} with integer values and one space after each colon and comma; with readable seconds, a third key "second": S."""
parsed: {"hour": 4, "minute": 30}
